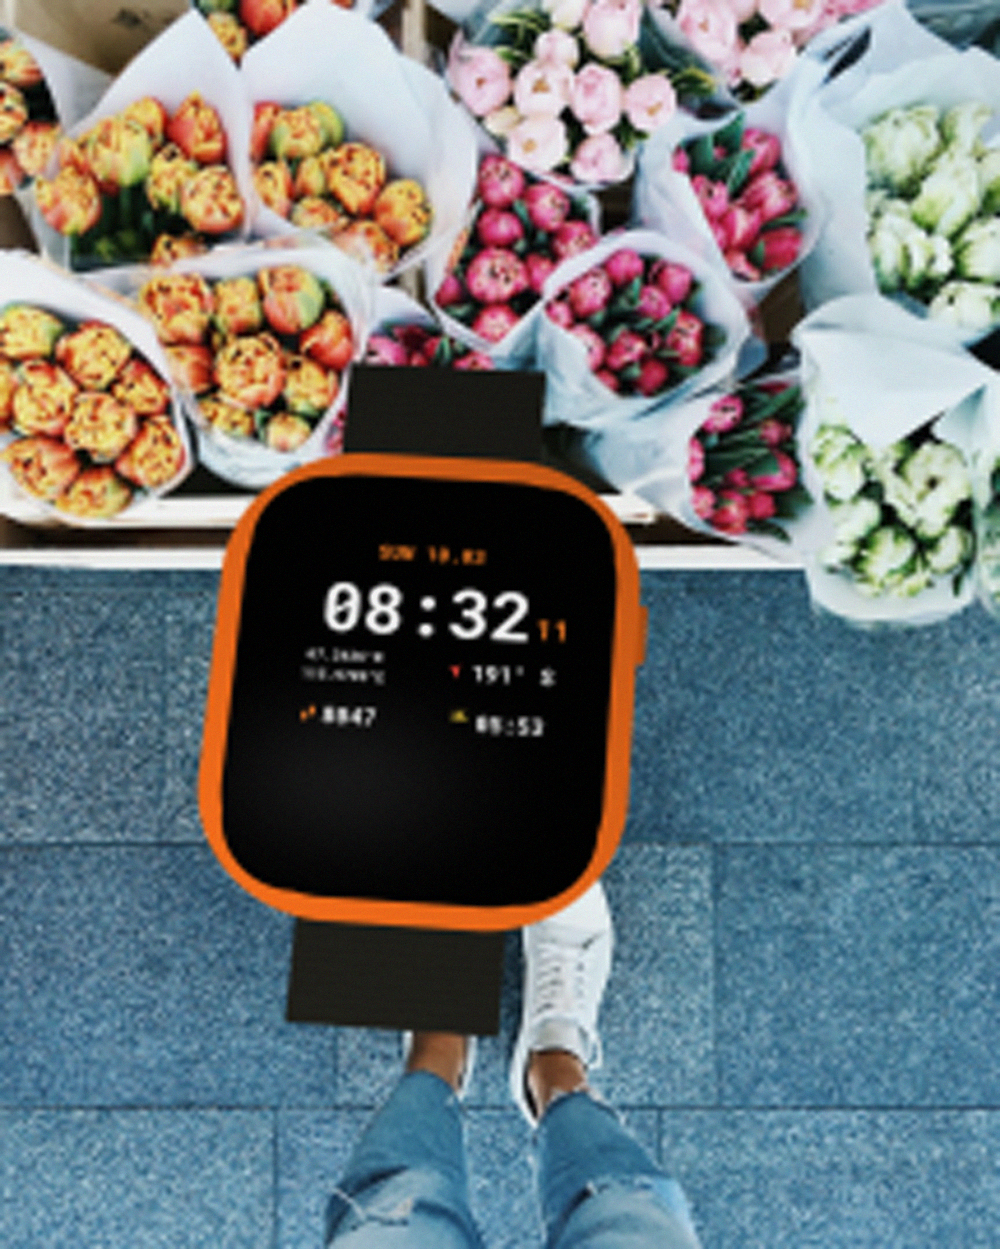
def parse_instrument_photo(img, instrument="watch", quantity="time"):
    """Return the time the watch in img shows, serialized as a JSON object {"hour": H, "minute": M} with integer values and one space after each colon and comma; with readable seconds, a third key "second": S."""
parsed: {"hour": 8, "minute": 32}
